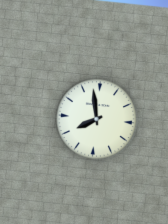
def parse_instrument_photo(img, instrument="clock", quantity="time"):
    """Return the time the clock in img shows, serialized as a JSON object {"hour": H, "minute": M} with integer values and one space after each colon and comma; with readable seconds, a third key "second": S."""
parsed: {"hour": 7, "minute": 58}
